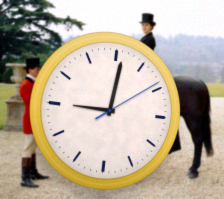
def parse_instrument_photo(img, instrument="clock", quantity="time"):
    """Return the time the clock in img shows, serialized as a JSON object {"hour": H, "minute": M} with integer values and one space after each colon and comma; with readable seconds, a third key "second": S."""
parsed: {"hour": 9, "minute": 1, "second": 9}
